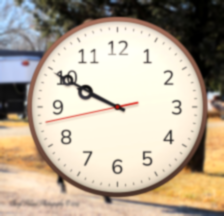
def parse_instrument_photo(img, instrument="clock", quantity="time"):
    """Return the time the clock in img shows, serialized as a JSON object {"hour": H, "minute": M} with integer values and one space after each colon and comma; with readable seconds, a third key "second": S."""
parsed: {"hour": 9, "minute": 49, "second": 43}
